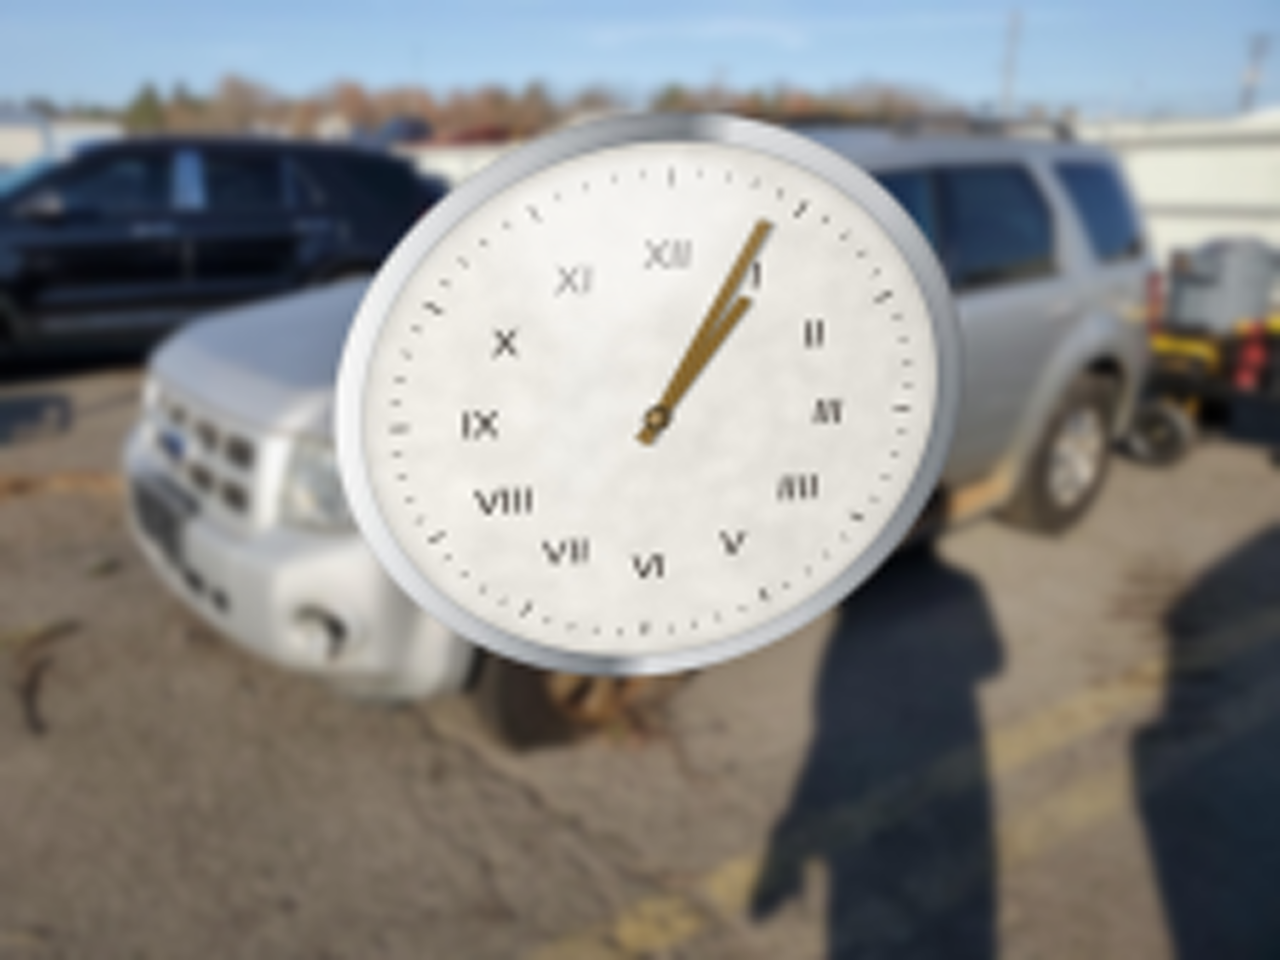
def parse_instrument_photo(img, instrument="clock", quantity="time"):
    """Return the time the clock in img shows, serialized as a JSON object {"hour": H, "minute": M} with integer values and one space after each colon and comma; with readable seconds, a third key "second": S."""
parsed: {"hour": 1, "minute": 4}
